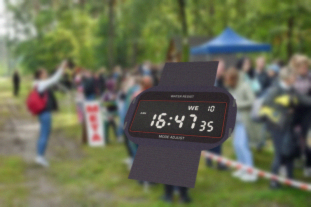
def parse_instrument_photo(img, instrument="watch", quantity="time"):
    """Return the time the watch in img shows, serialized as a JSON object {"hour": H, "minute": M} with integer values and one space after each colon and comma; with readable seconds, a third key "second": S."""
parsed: {"hour": 16, "minute": 47, "second": 35}
